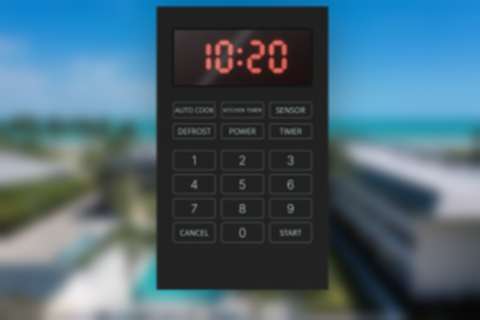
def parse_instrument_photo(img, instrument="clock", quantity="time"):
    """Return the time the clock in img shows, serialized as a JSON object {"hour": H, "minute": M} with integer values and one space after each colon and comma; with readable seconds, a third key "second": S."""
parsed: {"hour": 10, "minute": 20}
